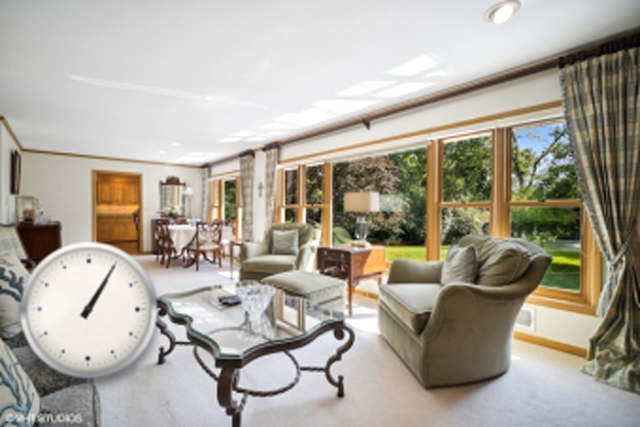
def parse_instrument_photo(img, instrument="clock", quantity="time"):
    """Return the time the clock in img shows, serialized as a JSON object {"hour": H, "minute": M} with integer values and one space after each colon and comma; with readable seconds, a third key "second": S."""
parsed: {"hour": 1, "minute": 5}
